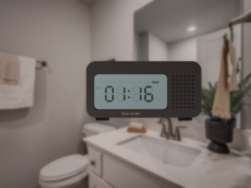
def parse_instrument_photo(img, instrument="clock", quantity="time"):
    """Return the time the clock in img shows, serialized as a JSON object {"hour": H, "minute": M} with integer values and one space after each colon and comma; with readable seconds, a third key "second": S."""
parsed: {"hour": 1, "minute": 16}
